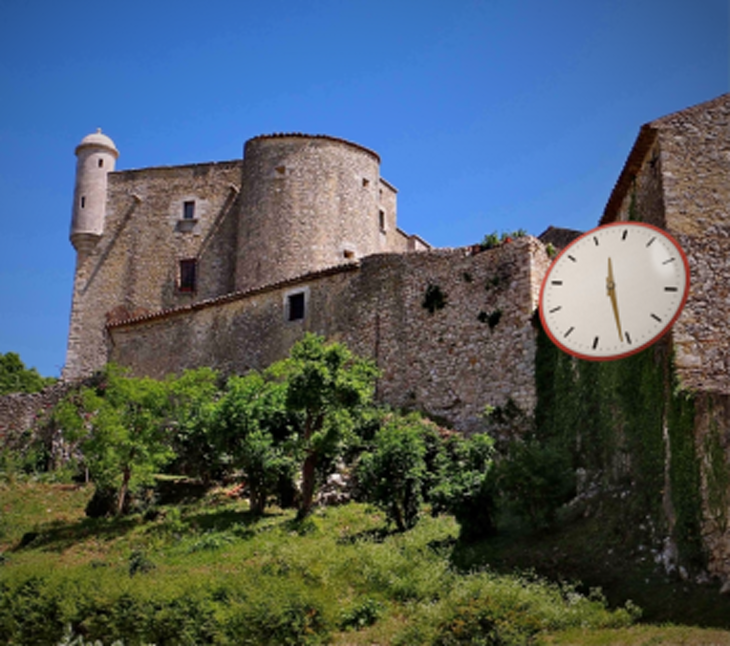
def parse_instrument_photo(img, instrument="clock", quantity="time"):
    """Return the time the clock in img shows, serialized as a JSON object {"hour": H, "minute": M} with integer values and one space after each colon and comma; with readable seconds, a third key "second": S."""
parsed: {"hour": 11, "minute": 26}
